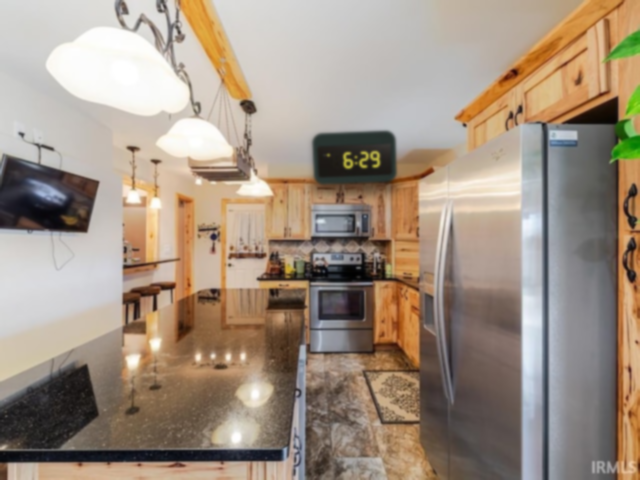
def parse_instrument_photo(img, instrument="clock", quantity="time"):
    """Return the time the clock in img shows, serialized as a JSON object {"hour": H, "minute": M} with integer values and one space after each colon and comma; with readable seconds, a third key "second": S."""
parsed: {"hour": 6, "minute": 29}
